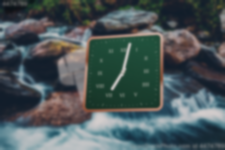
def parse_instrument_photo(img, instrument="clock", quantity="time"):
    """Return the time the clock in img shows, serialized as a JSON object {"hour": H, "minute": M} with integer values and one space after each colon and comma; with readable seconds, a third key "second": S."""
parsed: {"hour": 7, "minute": 2}
